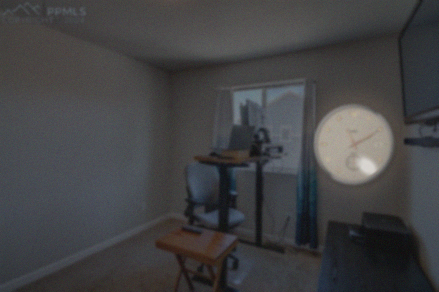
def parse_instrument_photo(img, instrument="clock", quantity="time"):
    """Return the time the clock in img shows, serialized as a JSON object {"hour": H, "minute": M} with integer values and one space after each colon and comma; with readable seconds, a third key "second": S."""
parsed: {"hour": 11, "minute": 10}
